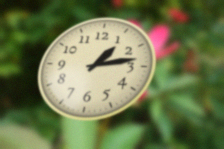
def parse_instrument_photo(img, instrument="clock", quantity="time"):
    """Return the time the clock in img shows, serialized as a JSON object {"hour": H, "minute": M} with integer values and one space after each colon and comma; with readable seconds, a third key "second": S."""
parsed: {"hour": 1, "minute": 13}
